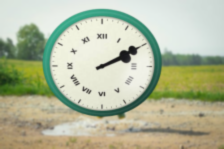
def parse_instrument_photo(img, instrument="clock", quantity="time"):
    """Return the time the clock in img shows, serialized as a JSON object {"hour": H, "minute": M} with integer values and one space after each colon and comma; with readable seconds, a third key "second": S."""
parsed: {"hour": 2, "minute": 10}
